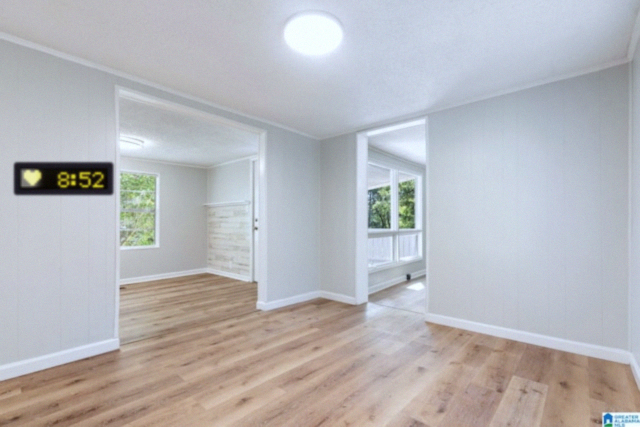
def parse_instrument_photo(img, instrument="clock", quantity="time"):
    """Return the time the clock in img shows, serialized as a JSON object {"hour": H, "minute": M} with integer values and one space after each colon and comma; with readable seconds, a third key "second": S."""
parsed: {"hour": 8, "minute": 52}
